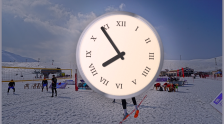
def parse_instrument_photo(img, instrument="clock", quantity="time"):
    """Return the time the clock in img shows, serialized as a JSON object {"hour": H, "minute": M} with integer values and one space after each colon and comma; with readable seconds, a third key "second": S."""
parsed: {"hour": 7, "minute": 54}
